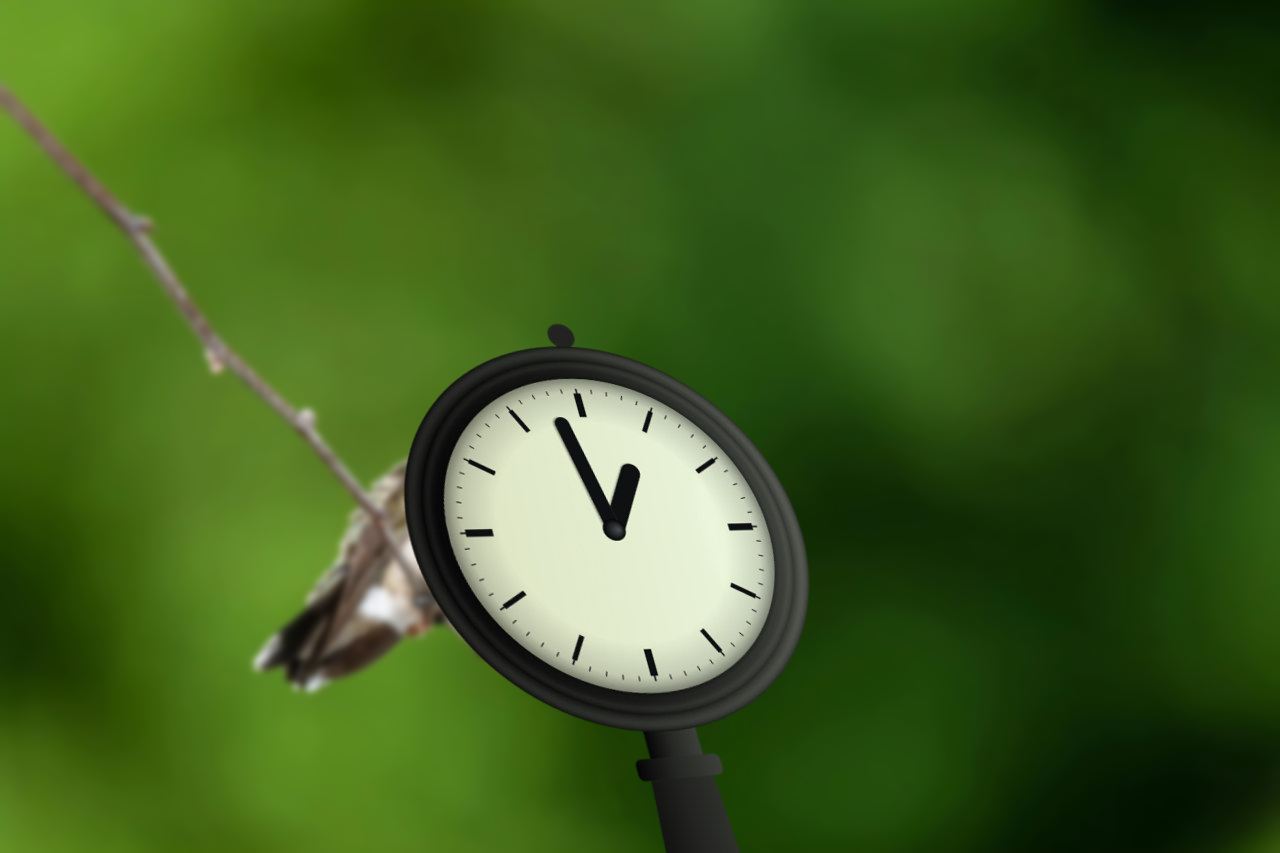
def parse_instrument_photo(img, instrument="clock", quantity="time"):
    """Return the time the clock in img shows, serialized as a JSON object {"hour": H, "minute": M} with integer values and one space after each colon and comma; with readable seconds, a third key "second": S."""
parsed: {"hour": 12, "minute": 58}
